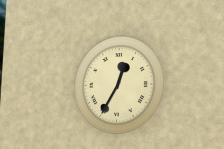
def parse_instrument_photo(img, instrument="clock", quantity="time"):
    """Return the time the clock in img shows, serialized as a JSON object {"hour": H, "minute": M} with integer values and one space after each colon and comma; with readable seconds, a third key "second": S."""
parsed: {"hour": 12, "minute": 35}
